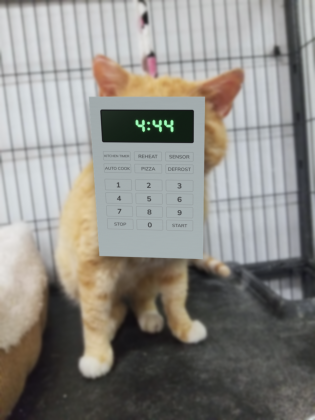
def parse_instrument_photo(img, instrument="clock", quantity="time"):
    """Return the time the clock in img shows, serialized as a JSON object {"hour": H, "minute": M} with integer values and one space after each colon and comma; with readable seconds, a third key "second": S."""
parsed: {"hour": 4, "minute": 44}
